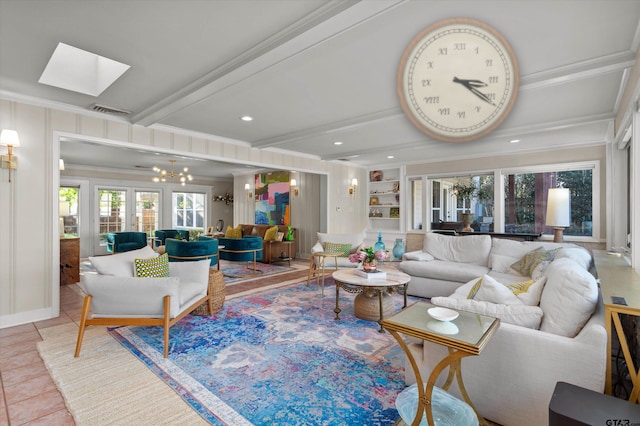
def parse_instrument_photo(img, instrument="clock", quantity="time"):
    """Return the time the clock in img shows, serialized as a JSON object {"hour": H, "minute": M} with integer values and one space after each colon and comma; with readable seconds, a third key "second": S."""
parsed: {"hour": 3, "minute": 21}
